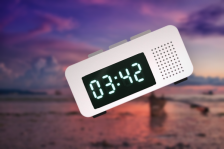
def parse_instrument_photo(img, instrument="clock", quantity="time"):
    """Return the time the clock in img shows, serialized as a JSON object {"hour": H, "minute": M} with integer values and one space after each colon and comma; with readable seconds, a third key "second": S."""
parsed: {"hour": 3, "minute": 42}
